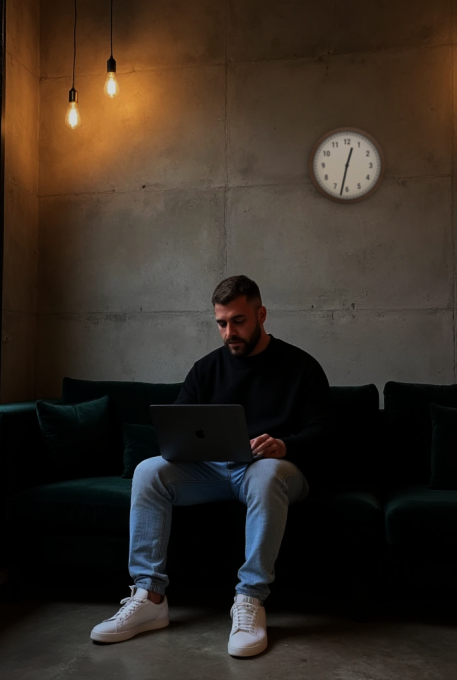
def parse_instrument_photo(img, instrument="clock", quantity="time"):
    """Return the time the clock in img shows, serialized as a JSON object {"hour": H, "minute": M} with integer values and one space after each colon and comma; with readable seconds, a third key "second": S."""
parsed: {"hour": 12, "minute": 32}
